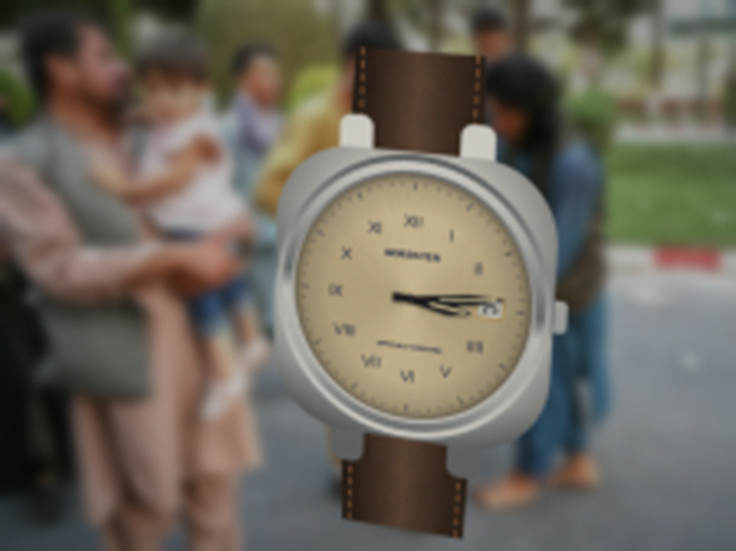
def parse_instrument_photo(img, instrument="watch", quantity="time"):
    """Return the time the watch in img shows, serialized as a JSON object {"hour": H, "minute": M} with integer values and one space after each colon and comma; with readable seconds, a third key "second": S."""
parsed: {"hour": 3, "minute": 14}
